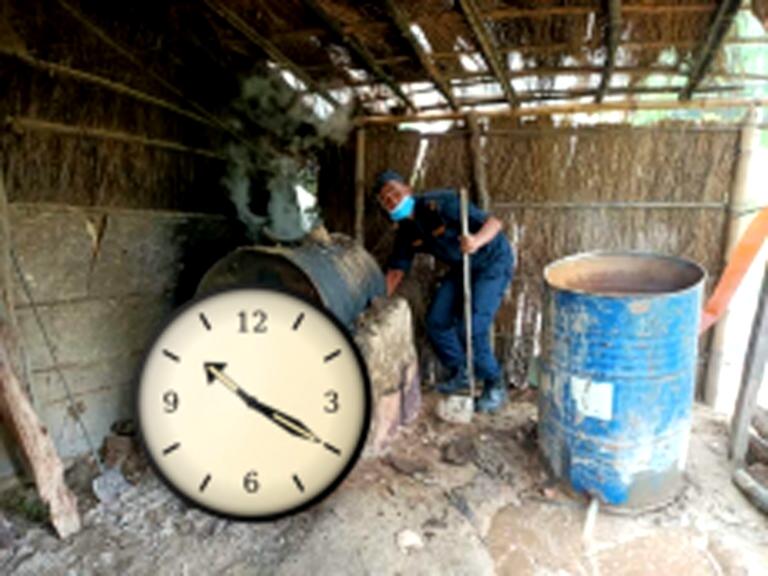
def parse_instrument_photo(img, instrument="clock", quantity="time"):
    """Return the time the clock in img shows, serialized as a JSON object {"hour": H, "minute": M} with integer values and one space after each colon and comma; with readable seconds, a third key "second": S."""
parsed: {"hour": 10, "minute": 20}
